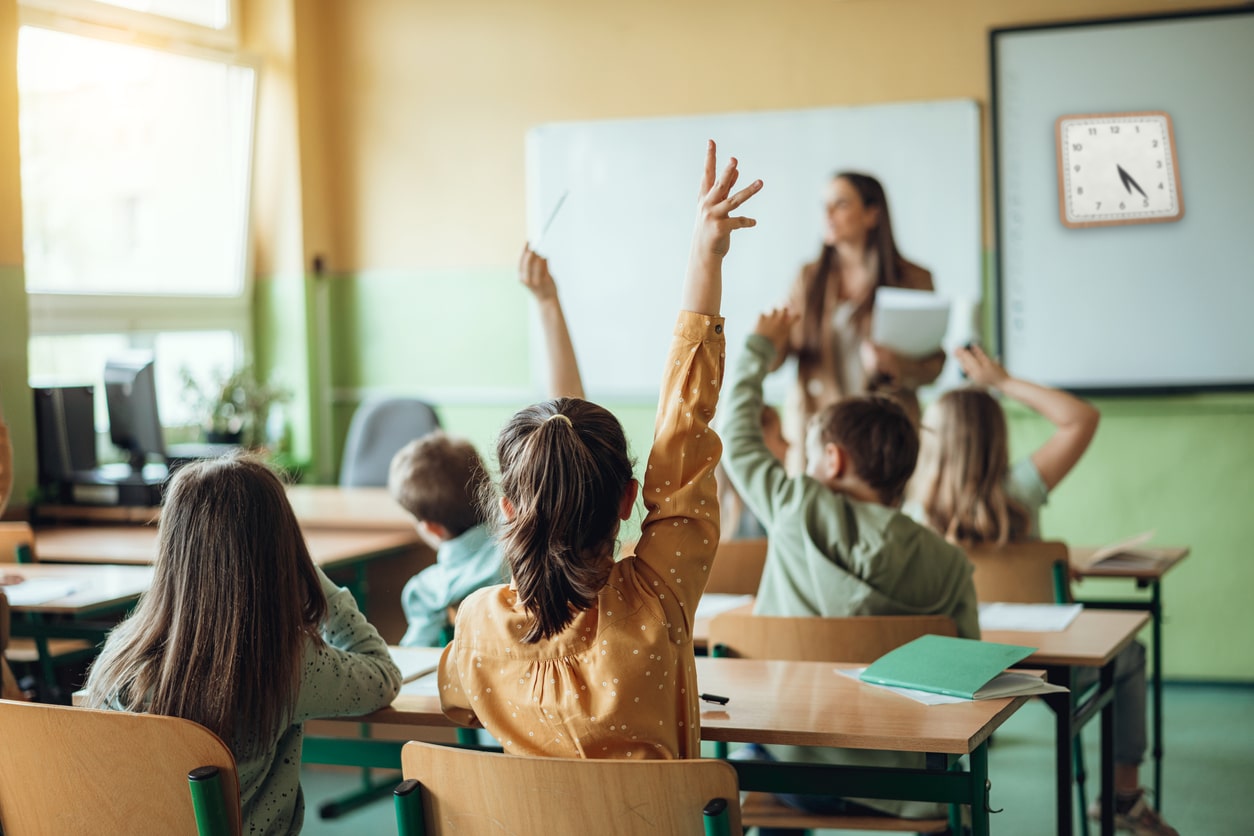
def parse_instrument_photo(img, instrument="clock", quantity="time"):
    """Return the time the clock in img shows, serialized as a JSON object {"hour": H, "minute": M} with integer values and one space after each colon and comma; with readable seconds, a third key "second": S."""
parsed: {"hour": 5, "minute": 24}
